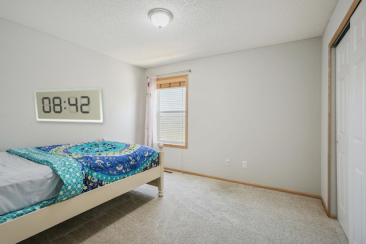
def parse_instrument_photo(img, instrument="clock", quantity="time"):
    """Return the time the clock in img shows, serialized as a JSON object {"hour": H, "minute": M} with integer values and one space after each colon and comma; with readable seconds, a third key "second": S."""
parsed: {"hour": 8, "minute": 42}
